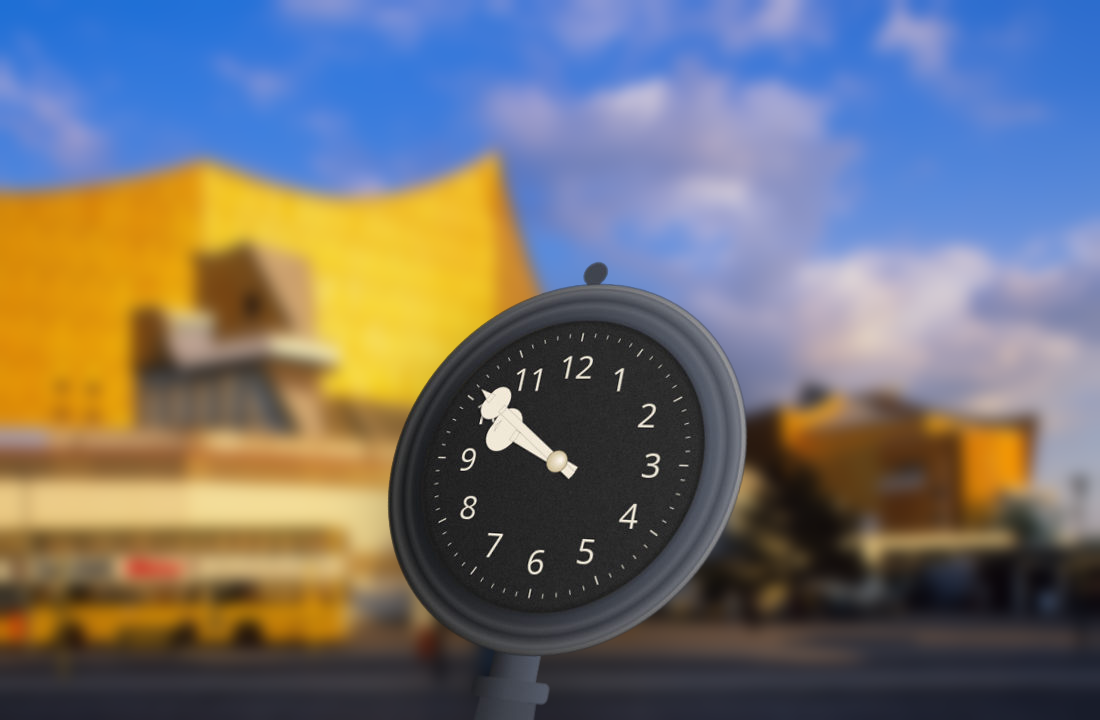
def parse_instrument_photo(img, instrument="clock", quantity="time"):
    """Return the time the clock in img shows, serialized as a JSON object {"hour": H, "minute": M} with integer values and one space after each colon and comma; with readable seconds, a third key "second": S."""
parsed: {"hour": 9, "minute": 51}
